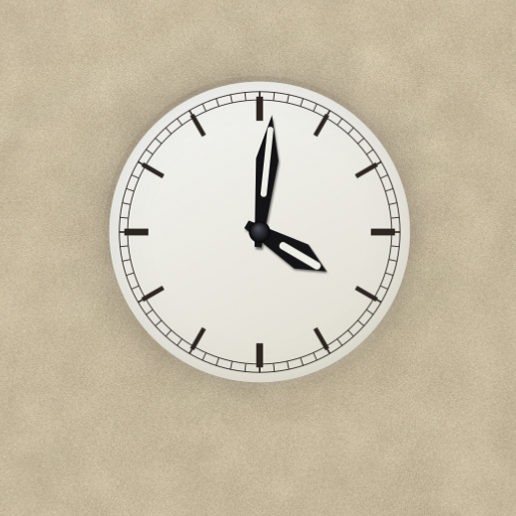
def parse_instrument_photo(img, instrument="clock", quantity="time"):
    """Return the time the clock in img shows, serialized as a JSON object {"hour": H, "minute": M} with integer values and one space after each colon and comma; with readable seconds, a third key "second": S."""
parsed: {"hour": 4, "minute": 1}
